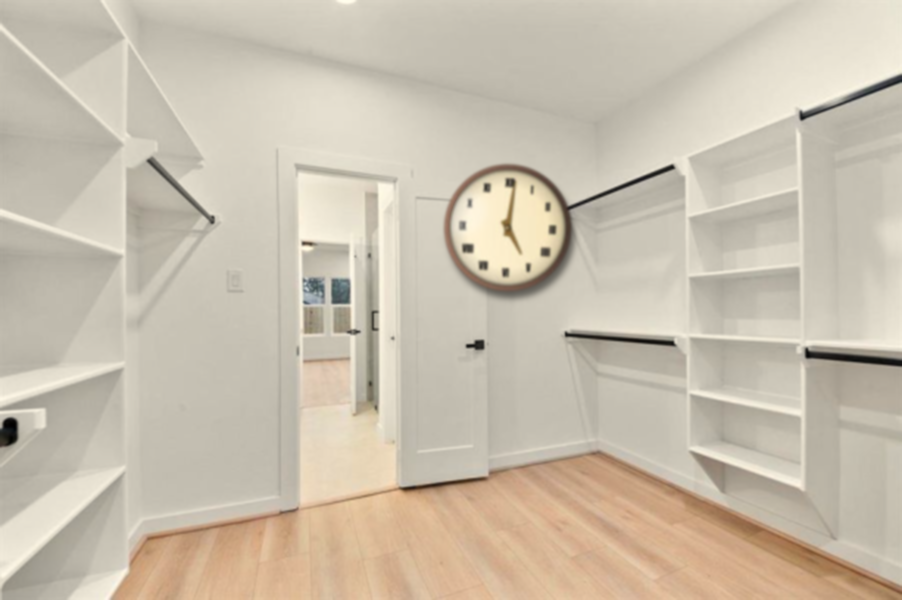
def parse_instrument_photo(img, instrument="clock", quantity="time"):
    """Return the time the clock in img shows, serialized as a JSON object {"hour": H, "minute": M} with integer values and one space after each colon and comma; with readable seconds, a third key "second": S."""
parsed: {"hour": 5, "minute": 1}
